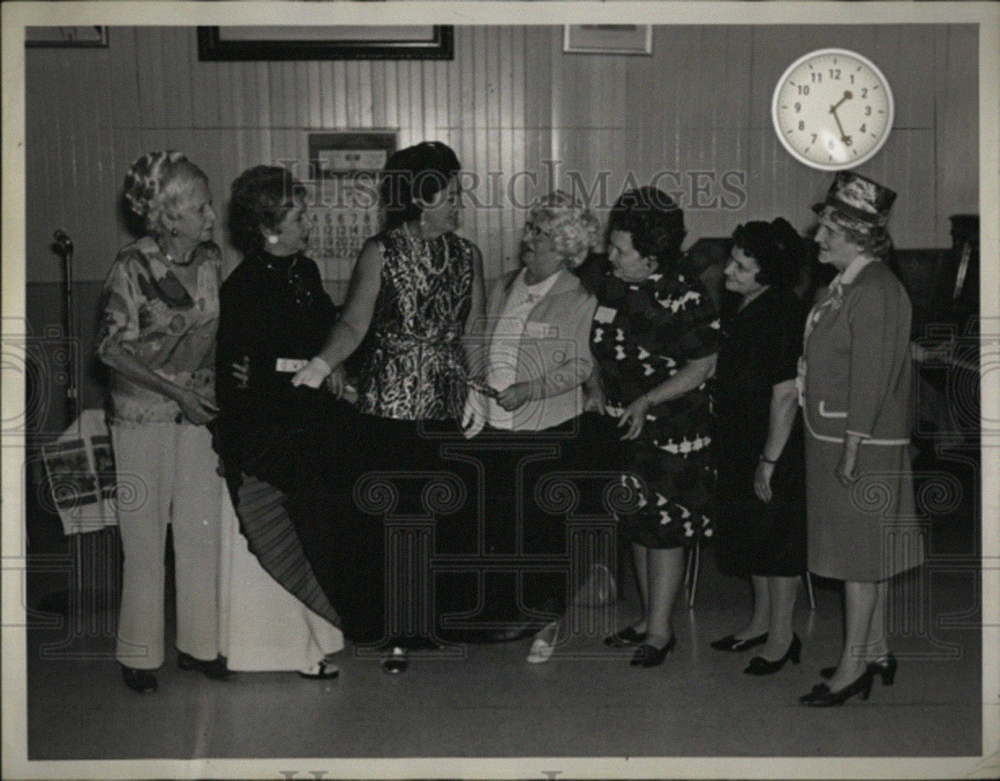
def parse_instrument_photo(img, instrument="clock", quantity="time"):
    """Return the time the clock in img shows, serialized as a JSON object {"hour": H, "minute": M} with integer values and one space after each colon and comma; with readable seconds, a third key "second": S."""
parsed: {"hour": 1, "minute": 26}
